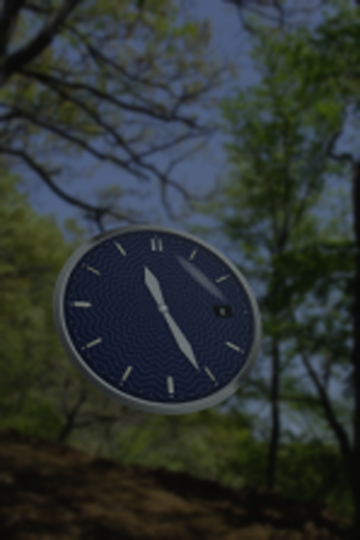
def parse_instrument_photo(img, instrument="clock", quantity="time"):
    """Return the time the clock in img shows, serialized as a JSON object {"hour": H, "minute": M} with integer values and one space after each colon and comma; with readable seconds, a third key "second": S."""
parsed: {"hour": 11, "minute": 26}
